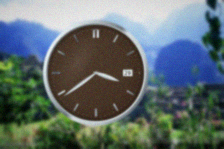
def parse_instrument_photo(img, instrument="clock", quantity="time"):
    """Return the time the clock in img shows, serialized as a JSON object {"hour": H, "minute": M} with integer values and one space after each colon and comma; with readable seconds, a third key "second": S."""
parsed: {"hour": 3, "minute": 39}
